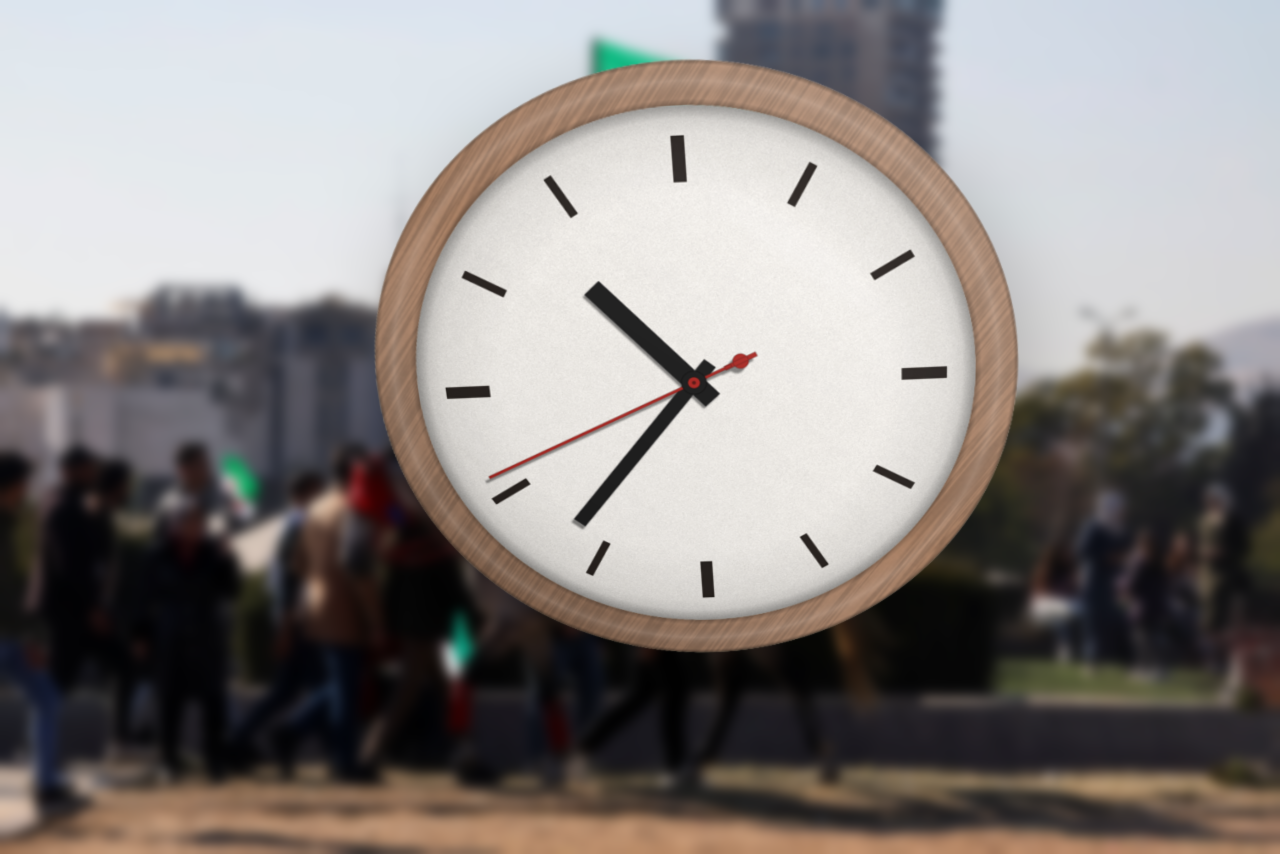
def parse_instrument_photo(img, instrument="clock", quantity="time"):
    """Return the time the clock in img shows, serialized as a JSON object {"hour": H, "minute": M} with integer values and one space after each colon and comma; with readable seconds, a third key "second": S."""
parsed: {"hour": 10, "minute": 36, "second": 41}
